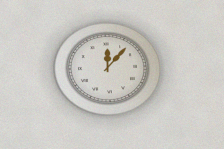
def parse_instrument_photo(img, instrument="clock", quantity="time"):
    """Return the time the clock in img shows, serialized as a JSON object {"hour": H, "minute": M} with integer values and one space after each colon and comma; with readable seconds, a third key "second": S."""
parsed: {"hour": 12, "minute": 7}
